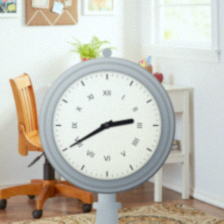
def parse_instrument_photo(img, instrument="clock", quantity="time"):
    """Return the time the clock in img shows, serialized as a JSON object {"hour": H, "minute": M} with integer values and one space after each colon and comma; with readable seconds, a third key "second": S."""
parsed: {"hour": 2, "minute": 40}
